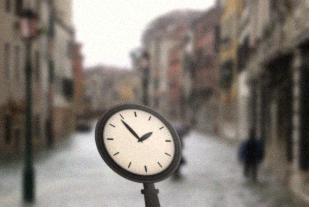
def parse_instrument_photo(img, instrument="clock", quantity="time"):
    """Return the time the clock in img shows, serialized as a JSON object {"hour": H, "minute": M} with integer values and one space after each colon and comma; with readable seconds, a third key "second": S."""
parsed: {"hour": 1, "minute": 54}
